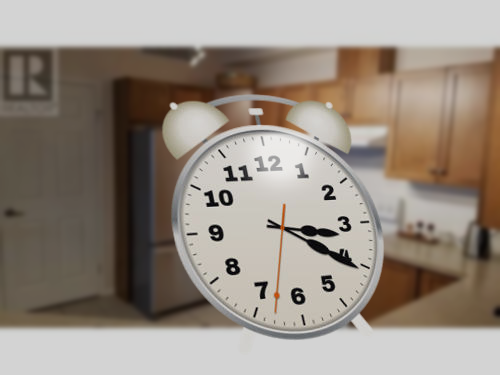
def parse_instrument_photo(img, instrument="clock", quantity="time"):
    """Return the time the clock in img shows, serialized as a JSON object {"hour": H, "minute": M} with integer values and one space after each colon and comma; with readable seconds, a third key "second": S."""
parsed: {"hour": 3, "minute": 20, "second": 33}
